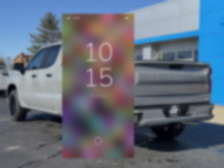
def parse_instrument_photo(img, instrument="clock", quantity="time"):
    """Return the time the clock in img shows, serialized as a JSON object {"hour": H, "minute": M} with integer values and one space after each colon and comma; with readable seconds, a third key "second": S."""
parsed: {"hour": 10, "minute": 15}
